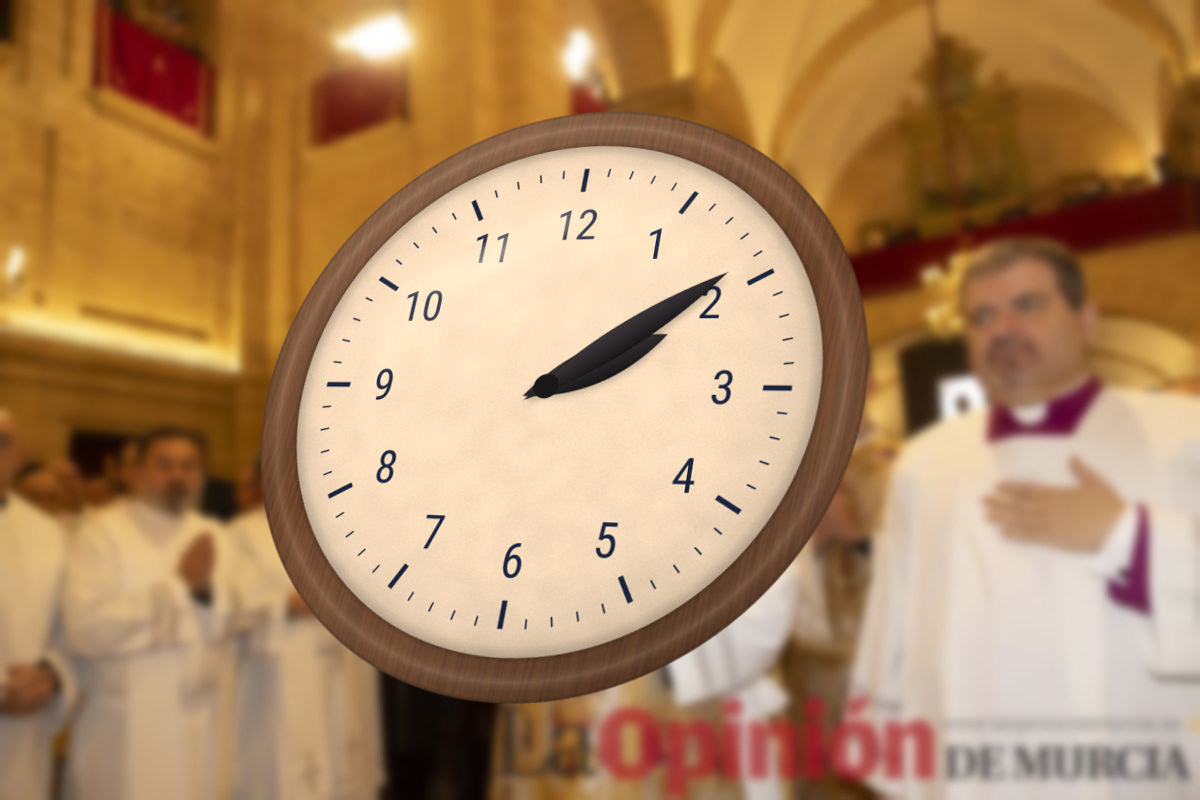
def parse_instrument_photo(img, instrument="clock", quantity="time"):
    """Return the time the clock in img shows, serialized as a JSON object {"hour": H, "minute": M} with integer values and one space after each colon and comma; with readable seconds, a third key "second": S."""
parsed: {"hour": 2, "minute": 9}
